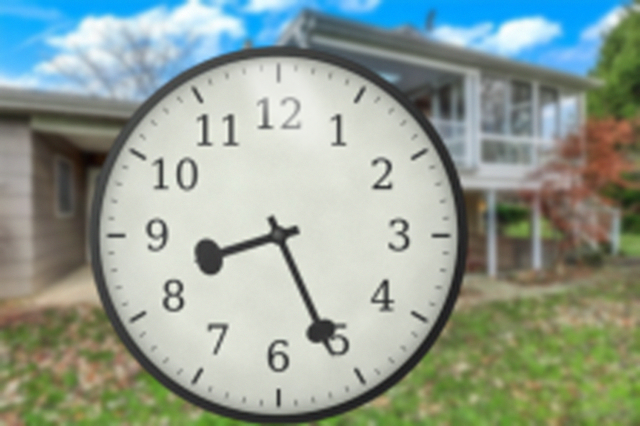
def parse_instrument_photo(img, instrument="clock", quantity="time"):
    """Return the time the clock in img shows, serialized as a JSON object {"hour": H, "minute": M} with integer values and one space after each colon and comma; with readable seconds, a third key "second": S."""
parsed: {"hour": 8, "minute": 26}
